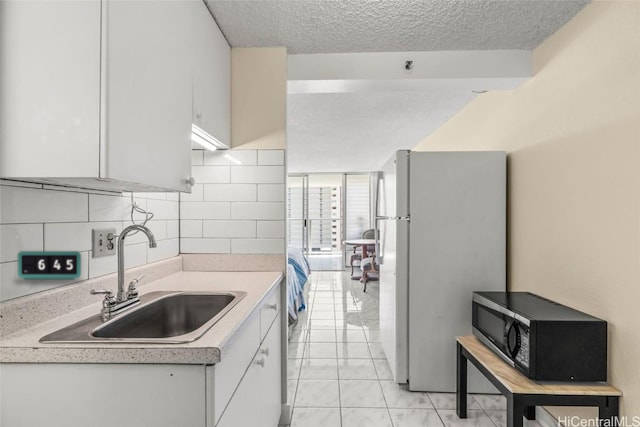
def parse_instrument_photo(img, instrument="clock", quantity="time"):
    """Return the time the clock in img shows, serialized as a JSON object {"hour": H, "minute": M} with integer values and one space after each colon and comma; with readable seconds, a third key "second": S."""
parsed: {"hour": 6, "minute": 45}
